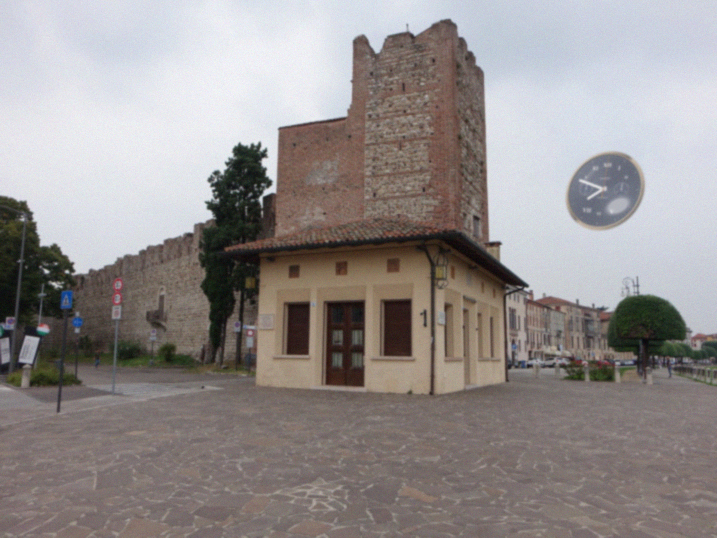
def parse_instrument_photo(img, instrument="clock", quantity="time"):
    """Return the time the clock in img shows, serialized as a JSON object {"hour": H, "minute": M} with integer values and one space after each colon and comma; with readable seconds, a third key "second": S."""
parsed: {"hour": 7, "minute": 48}
